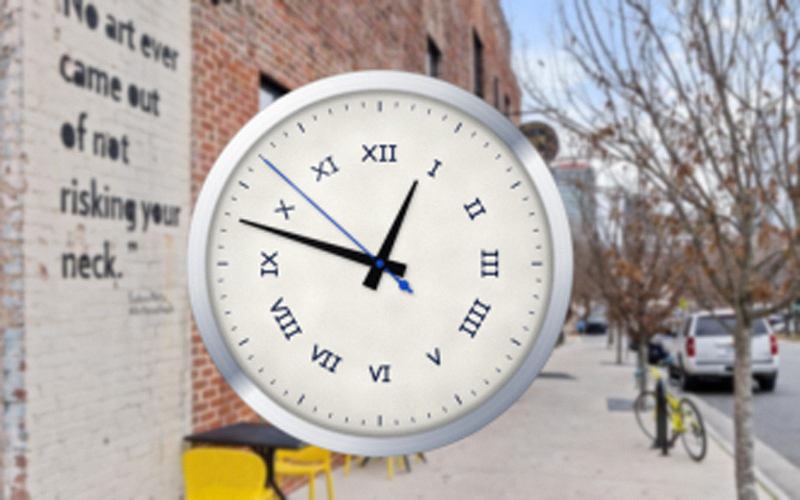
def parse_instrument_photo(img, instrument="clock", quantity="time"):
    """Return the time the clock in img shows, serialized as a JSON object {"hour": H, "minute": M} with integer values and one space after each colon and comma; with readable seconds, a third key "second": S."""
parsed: {"hour": 12, "minute": 47, "second": 52}
